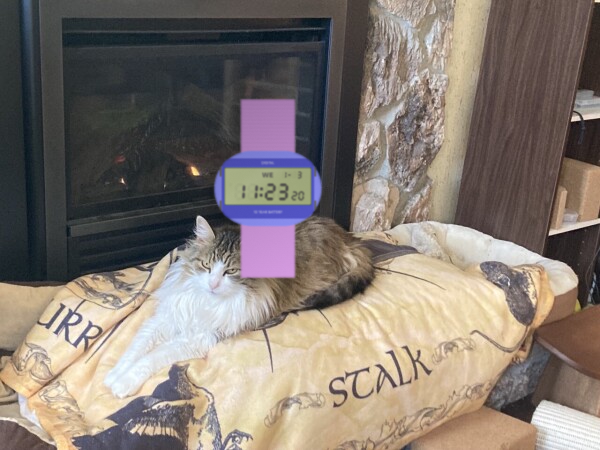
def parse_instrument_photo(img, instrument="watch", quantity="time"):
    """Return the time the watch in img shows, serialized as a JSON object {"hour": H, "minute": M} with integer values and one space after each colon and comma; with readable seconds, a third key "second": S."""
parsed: {"hour": 11, "minute": 23}
